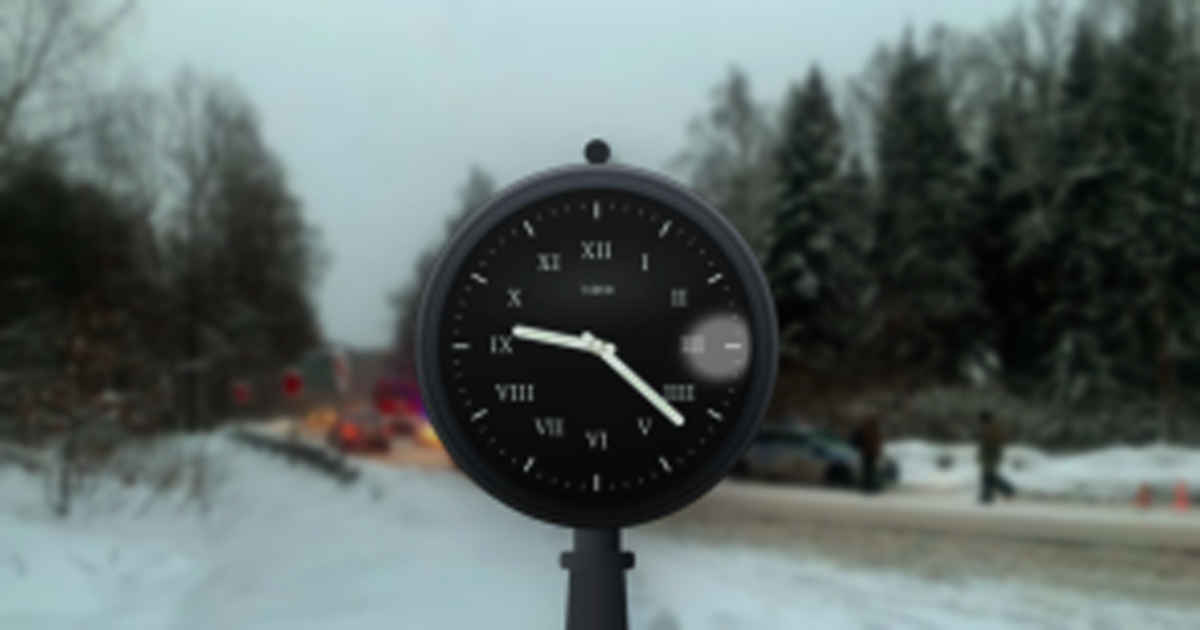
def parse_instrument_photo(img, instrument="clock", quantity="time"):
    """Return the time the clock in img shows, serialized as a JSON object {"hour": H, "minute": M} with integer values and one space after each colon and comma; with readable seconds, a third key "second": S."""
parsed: {"hour": 9, "minute": 22}
